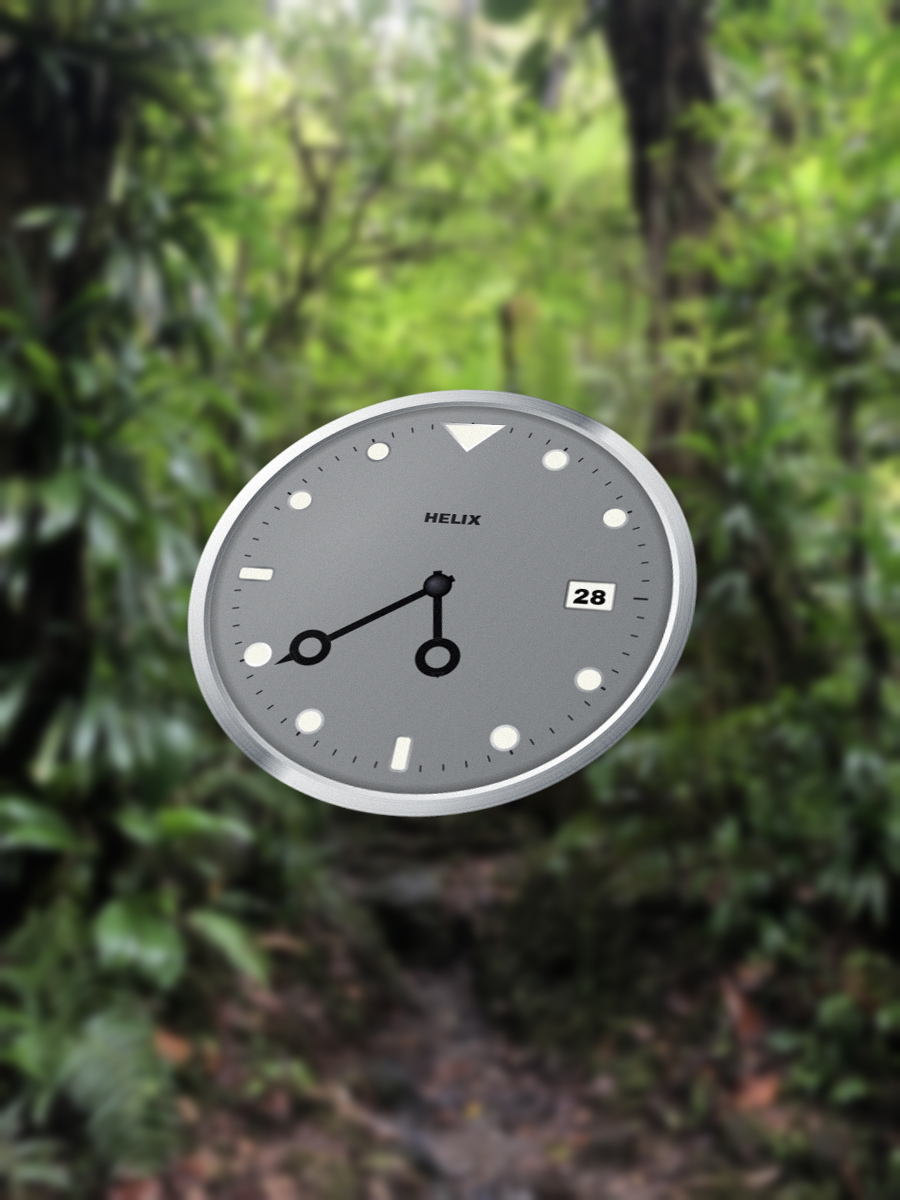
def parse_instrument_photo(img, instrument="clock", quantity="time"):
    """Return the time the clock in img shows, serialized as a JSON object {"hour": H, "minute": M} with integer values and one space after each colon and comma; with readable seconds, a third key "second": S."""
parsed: {"hour": 5, "minute": 39}
